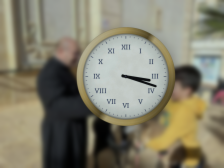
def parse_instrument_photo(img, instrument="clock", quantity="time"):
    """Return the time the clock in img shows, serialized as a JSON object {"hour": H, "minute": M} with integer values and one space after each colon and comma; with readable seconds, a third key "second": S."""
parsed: {"hour": 3, "minute": 18}
